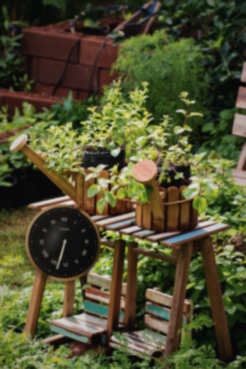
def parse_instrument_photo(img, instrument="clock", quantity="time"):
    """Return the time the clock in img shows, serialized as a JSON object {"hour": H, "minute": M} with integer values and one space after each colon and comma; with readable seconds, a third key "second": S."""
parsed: {"hour": 6, "minute": 33}
